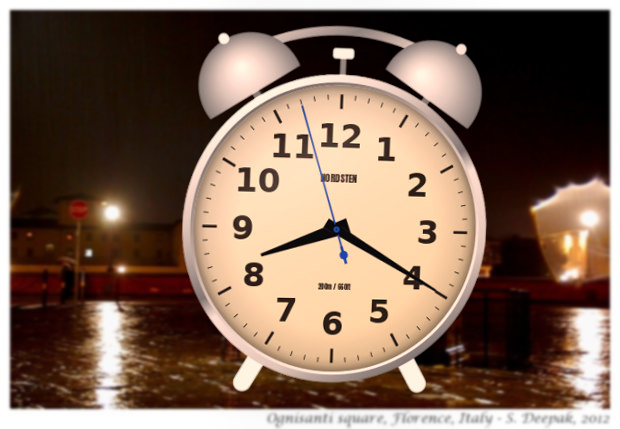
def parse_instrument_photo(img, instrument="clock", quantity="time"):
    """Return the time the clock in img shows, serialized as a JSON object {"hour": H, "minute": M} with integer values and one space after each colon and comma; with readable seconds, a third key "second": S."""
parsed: {"hour": 8, "minute": 19, "second": 57}
